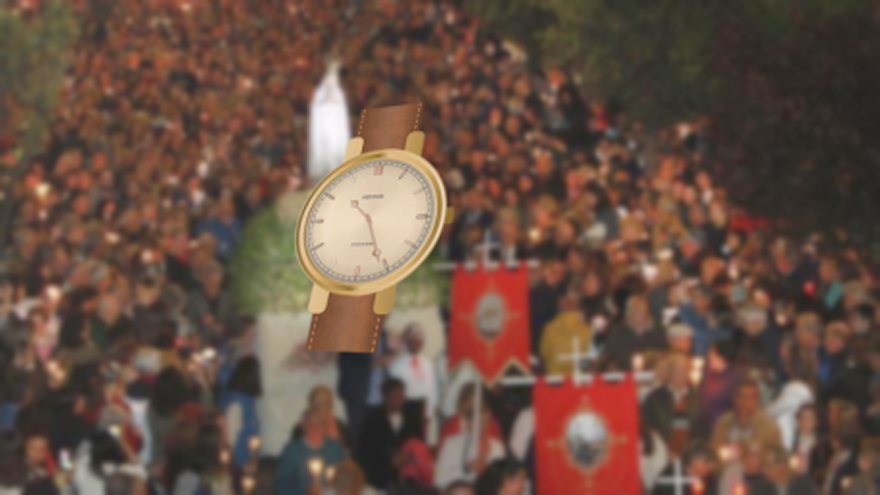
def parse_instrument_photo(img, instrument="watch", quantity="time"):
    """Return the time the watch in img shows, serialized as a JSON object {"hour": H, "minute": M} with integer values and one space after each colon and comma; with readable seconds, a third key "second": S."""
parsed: {"hour": 10, "minute": 26}
